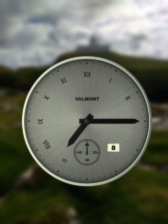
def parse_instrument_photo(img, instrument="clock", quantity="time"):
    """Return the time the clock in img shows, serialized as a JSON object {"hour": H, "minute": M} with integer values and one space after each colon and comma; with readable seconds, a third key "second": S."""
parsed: {"hour": 7, "minute": 15}
